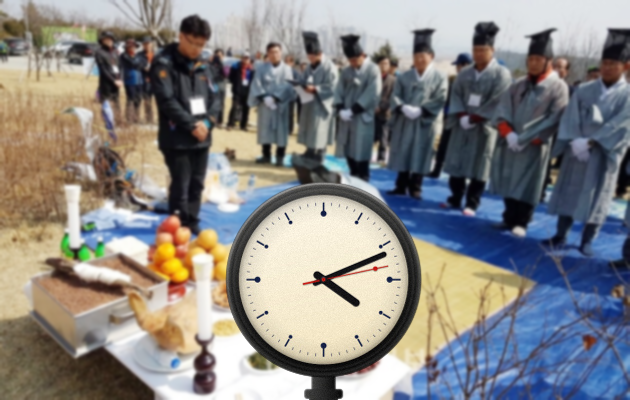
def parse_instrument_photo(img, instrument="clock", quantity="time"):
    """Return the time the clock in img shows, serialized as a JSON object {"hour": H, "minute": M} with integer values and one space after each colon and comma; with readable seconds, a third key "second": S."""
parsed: {"hour": 4, "minute": 11, "second": 13}
